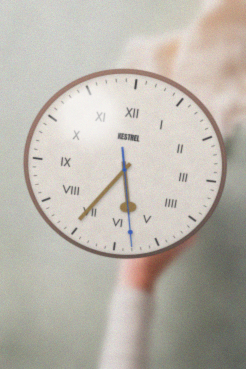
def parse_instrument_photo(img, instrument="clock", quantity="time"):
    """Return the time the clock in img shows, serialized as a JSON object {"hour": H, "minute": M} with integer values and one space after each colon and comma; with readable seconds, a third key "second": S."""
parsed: {"hour": 5, "minute": 35, "second": 28}
